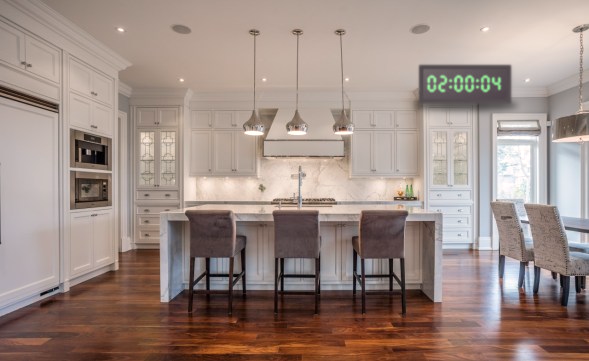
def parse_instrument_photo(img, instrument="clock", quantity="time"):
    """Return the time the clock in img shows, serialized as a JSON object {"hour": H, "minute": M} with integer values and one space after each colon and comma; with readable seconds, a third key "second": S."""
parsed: {"hour": 2, "minute": 0, "second": 4}
